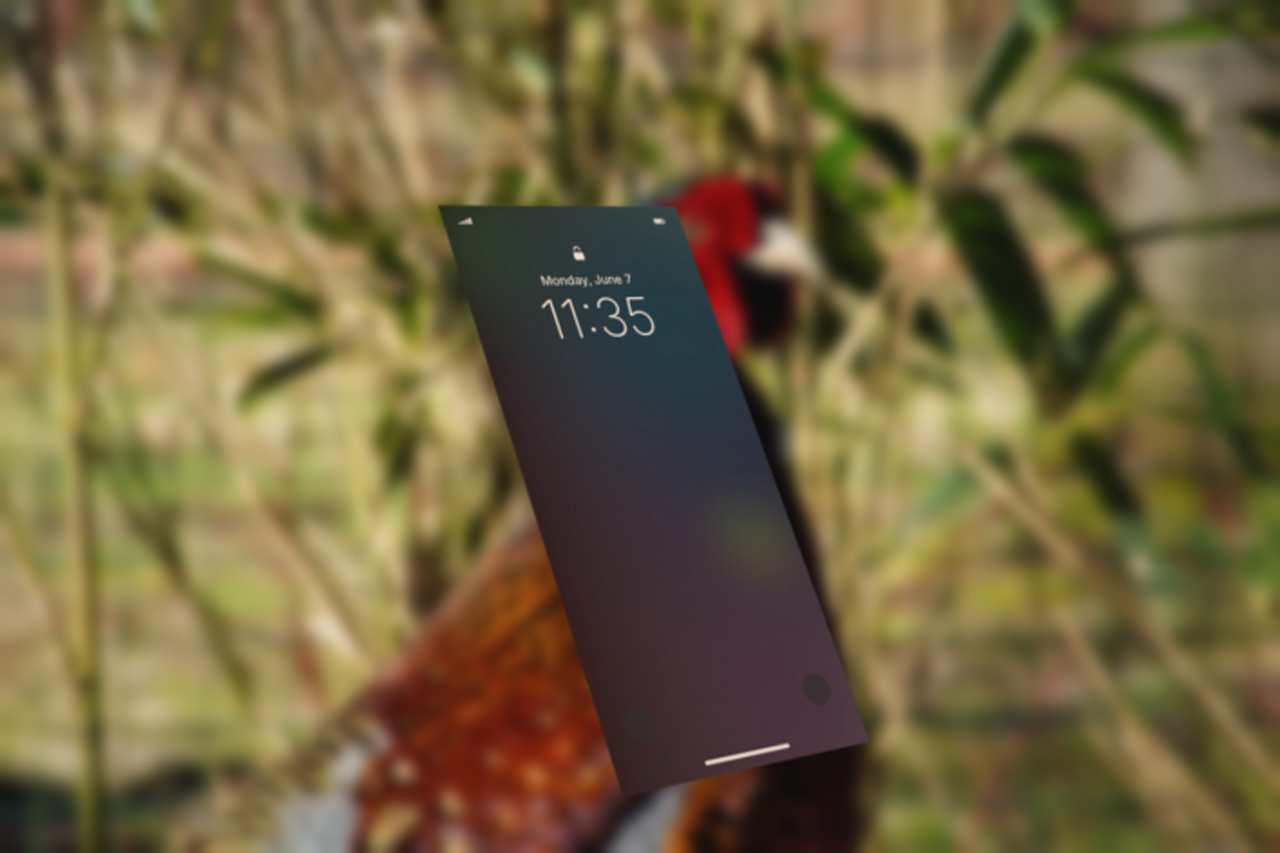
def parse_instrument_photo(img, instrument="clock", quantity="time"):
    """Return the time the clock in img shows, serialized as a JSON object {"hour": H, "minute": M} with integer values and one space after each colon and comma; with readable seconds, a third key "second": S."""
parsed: {"hour": 11, "minute": 35}
